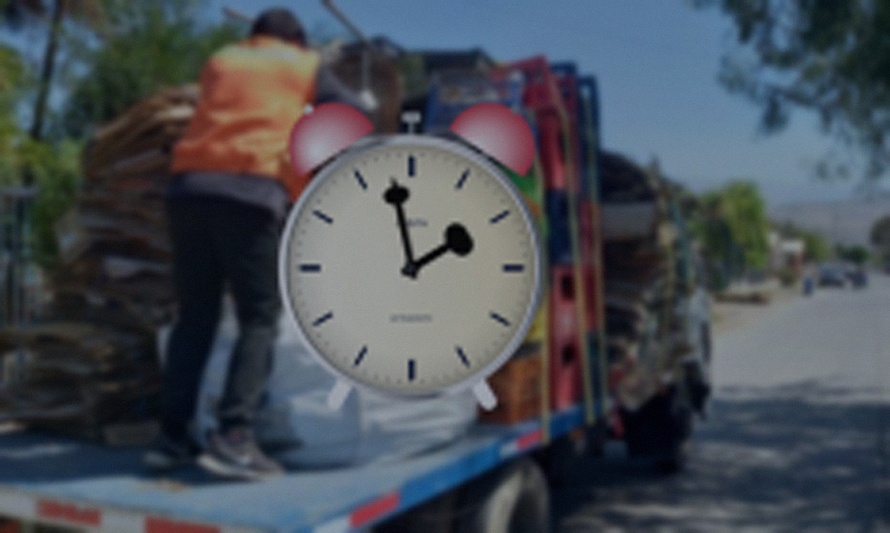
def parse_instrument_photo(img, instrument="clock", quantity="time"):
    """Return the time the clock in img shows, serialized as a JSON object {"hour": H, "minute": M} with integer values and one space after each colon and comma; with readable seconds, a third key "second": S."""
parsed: {"hour": 1, "minute": 58}
